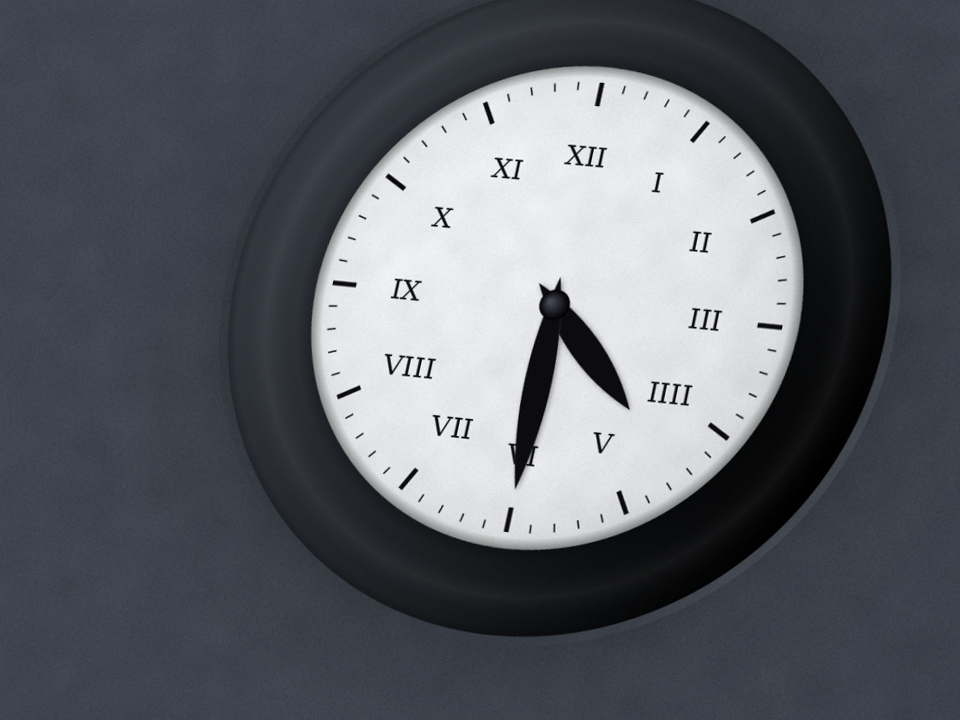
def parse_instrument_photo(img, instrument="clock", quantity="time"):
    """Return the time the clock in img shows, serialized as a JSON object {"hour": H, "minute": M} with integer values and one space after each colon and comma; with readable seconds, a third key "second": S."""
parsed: {"hour": 4, "minute": 30}
